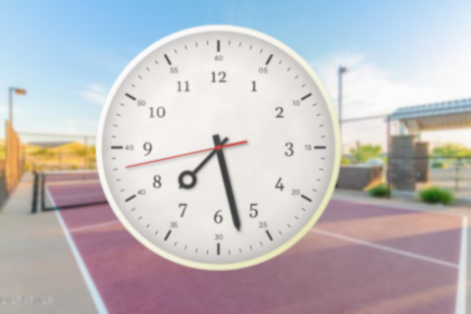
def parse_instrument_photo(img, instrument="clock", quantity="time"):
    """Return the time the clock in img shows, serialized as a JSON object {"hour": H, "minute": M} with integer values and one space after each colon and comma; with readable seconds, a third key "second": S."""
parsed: {"hour": 7, "minute": 27, "second": 43}
